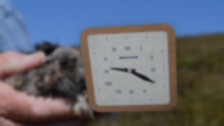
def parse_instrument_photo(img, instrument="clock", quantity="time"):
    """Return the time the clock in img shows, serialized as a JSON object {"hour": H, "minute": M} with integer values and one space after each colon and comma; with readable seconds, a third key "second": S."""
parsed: {"hour": 9, "minute": 20}
